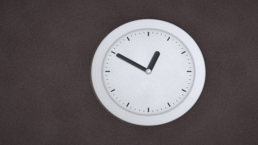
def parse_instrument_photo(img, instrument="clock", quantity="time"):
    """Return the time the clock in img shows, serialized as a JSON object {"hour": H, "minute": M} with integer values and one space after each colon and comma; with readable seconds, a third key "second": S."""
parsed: {"hour": 12, "minute": 50}
